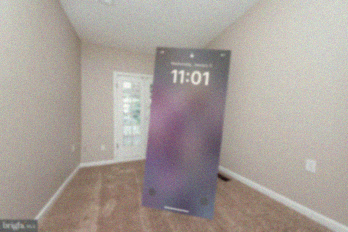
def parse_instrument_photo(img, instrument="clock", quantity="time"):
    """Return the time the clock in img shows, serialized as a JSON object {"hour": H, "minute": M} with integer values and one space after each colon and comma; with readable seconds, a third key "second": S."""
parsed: {"hour": 11, "minute": 1}
